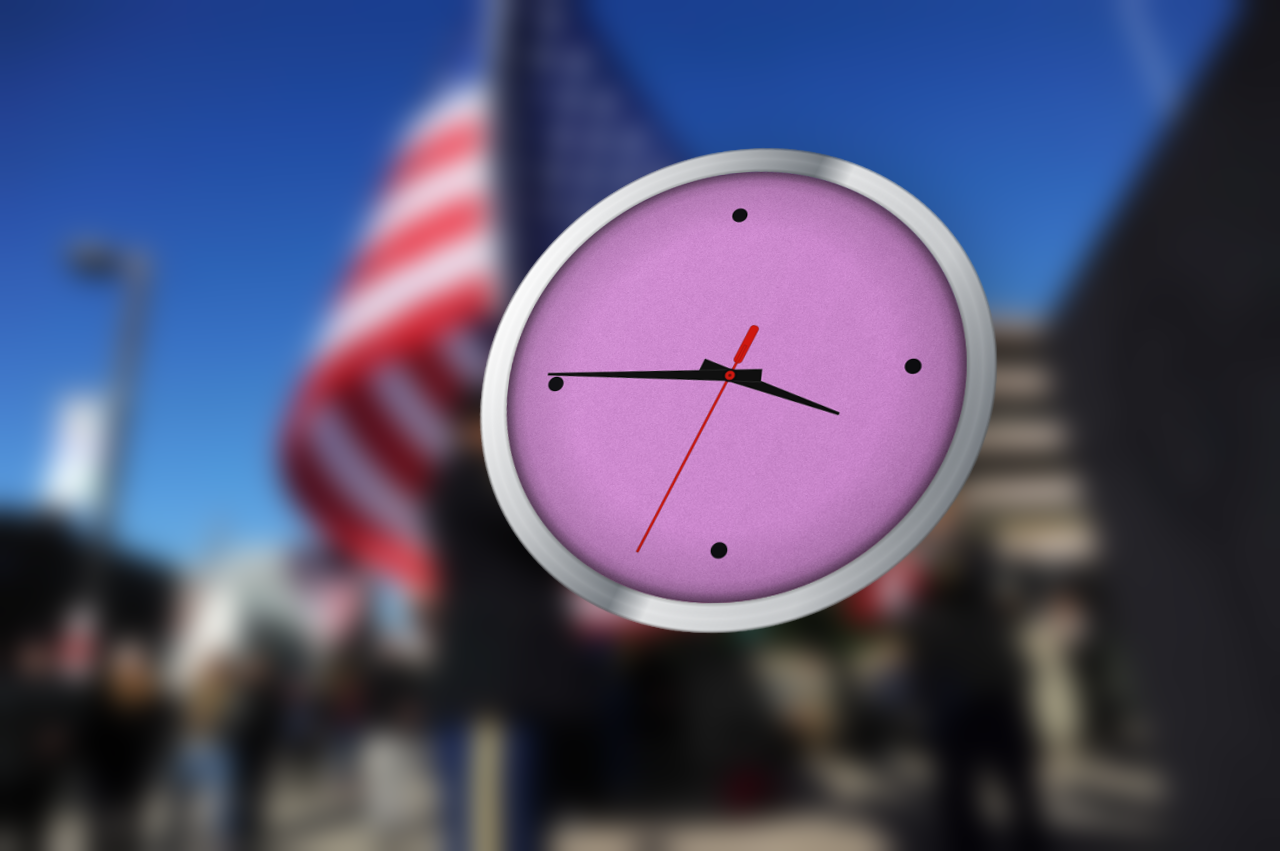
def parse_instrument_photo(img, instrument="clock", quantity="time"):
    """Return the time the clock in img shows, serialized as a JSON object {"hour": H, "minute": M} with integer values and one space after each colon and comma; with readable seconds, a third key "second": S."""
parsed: {"hour": 3, "minute": 45, "second": 34}
